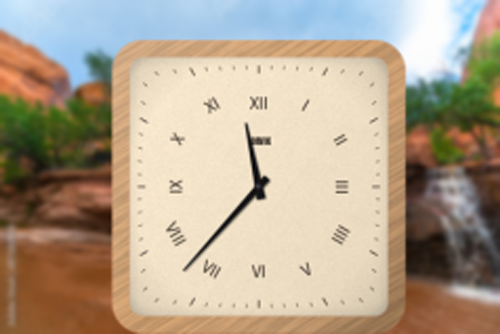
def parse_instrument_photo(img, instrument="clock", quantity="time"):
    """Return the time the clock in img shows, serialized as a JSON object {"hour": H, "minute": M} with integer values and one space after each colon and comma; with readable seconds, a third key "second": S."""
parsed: {"hour": 11, "minute": 37}
